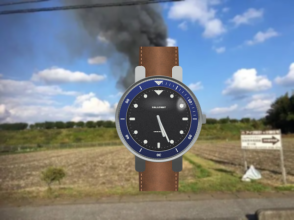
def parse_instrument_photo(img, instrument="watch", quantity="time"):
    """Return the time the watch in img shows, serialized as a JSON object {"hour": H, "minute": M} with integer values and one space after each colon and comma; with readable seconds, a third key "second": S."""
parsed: {"hour": 5, "minute": 26}
